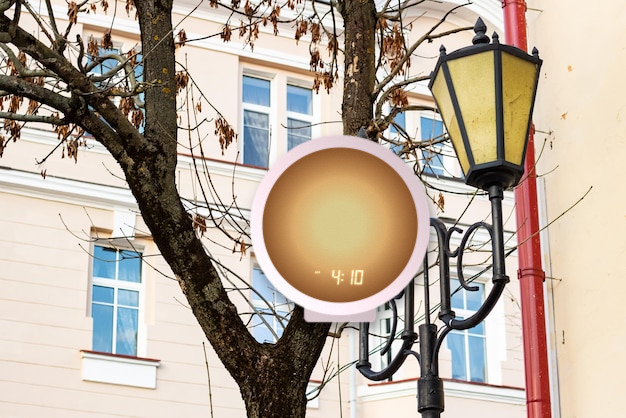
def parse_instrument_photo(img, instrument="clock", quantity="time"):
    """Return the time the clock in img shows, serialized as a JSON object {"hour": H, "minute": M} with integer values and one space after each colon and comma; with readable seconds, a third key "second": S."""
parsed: {"hour": 4, "minute": 10}
